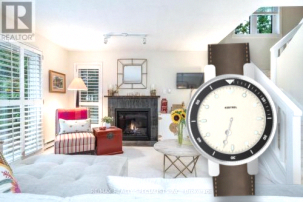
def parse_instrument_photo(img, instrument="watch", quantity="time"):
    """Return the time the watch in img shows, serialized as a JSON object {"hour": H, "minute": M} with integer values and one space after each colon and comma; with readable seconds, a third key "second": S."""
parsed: {"hour": 6, "minute": 33}
